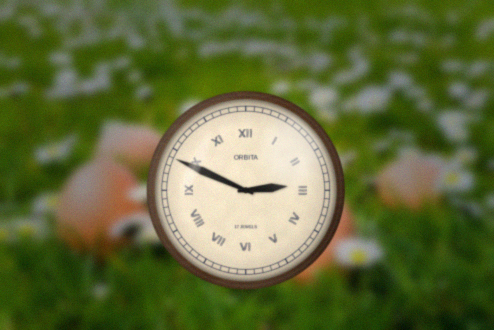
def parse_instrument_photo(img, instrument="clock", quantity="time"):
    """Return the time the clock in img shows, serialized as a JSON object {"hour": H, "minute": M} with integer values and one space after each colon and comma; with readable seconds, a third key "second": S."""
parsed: {"hour": 2, "minute": 49}
